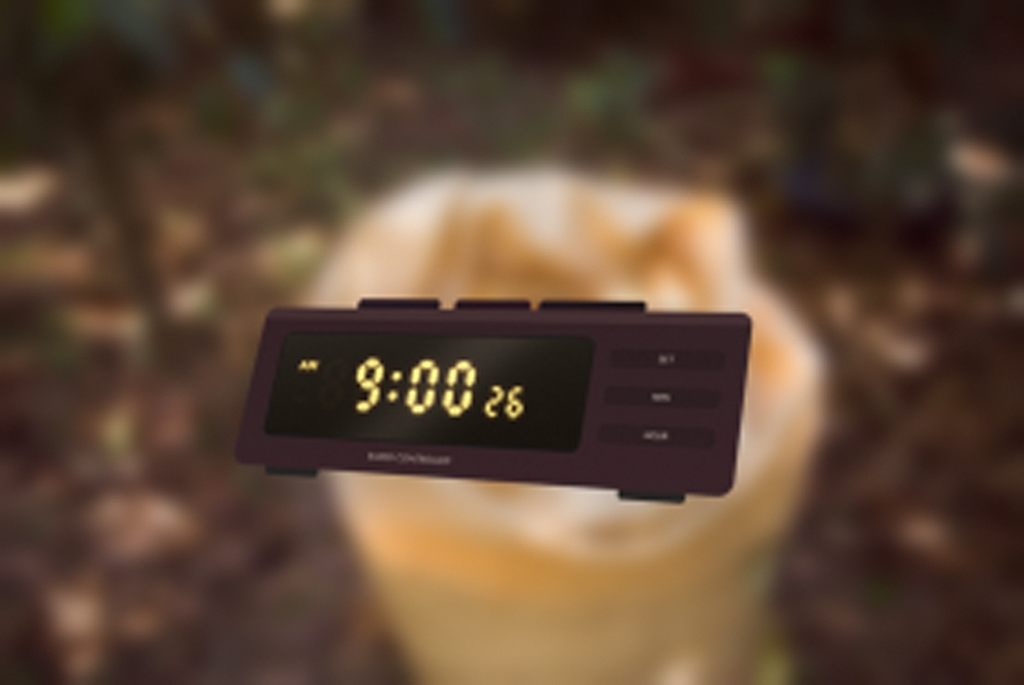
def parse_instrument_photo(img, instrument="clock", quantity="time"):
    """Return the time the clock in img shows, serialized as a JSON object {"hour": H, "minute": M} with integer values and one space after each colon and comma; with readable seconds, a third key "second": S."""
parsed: {"hour": 9, "minute": 0, "second": 26}
